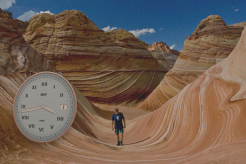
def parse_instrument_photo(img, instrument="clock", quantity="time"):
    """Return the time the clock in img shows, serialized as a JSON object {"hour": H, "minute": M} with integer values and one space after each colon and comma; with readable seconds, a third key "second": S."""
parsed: {"hour": 3, "minute": 43}
